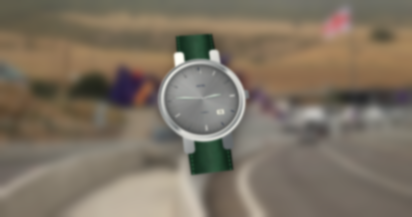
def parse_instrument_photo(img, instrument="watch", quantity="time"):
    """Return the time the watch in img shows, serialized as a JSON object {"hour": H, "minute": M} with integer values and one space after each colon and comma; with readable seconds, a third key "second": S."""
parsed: {"hour": 2, "minute": 46}
